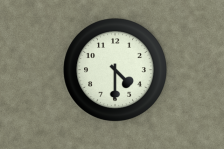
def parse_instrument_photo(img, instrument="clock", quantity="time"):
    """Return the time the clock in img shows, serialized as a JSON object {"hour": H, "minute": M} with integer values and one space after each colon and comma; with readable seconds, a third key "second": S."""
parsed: {"hour": 4, "minute": 30}
